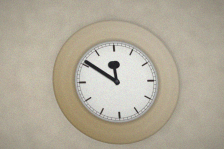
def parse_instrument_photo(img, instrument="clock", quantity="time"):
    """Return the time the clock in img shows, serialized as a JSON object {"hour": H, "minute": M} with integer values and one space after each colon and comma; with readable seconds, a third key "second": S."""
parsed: {"hour": 11, "minute": 51}
